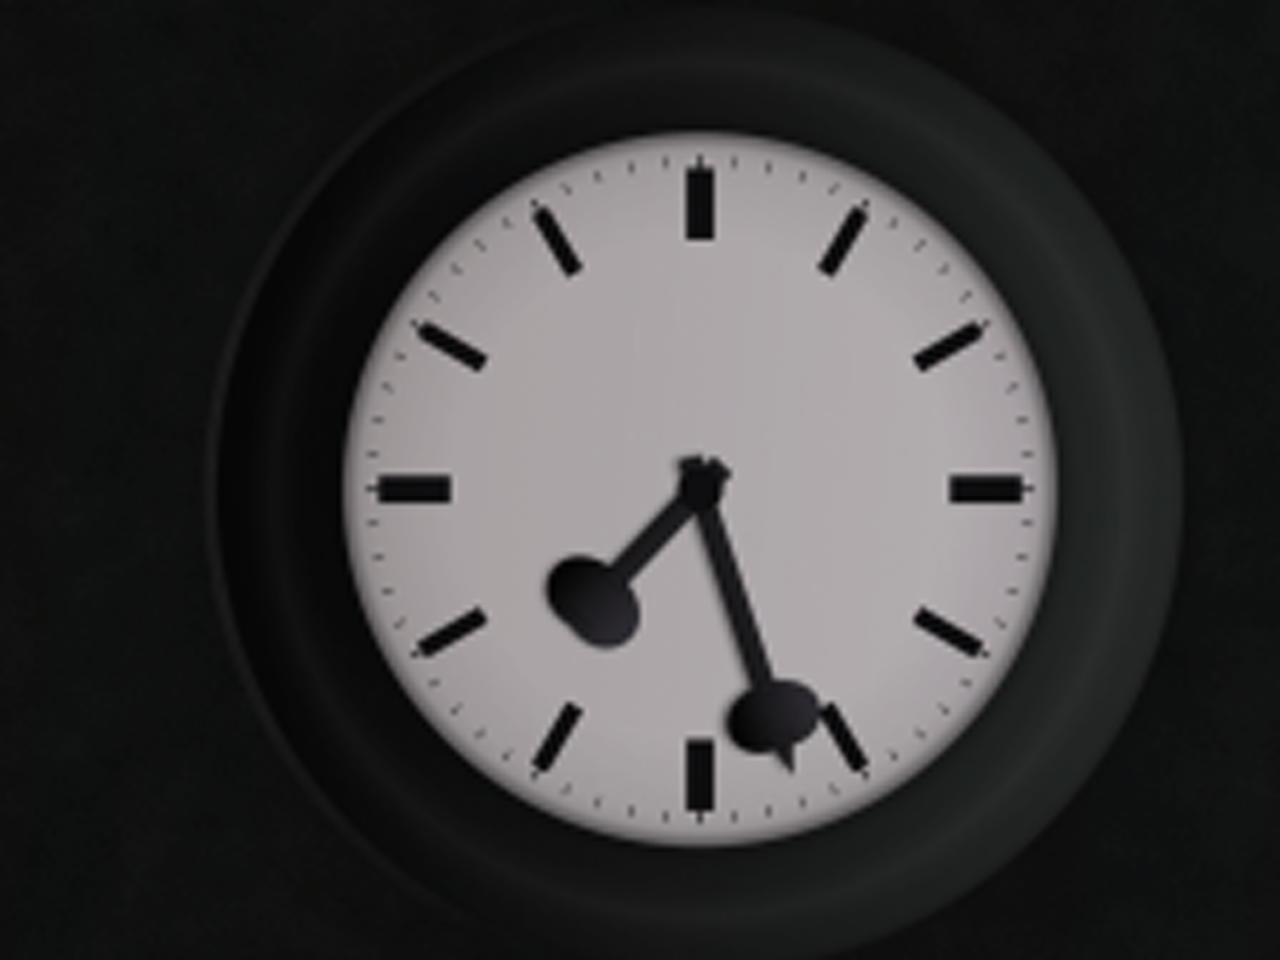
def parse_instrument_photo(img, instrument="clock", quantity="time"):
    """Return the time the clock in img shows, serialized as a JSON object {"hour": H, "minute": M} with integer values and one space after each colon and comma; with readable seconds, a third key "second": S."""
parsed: {"hour": 7, "minute": 27}
